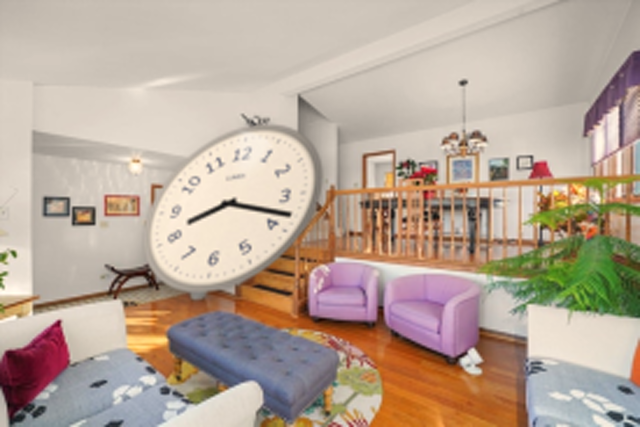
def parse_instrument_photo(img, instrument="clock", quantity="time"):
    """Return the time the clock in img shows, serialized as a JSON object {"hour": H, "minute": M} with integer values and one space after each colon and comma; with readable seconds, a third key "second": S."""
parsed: {"hour": 8, "minute": 18}
